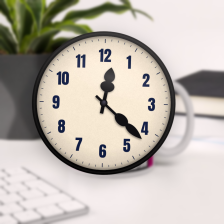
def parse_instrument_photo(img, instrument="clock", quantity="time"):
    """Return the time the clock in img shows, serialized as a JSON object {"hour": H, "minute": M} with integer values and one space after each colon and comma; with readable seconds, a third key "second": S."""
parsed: {"hour": 12, "minute": 22}
